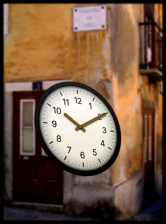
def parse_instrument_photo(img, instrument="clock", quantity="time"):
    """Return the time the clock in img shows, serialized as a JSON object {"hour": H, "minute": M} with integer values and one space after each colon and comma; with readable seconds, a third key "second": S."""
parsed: {"hour": 10, "minute": 10}
